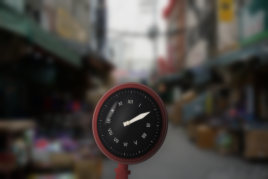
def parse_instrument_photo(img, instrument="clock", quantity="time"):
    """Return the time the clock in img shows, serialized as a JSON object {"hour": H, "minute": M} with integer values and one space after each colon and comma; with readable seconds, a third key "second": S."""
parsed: {"hour": 2, "minute": 10}
